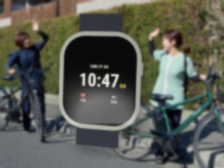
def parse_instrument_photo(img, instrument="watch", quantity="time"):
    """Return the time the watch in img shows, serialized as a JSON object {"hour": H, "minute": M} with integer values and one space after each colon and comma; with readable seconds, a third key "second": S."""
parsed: {"hour": 10, "minute": 47}
